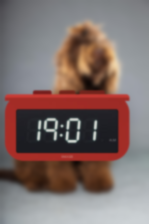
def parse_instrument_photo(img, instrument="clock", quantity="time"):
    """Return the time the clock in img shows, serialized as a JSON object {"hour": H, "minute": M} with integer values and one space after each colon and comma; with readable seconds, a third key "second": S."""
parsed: {"hour": 19, "minute": 1}
